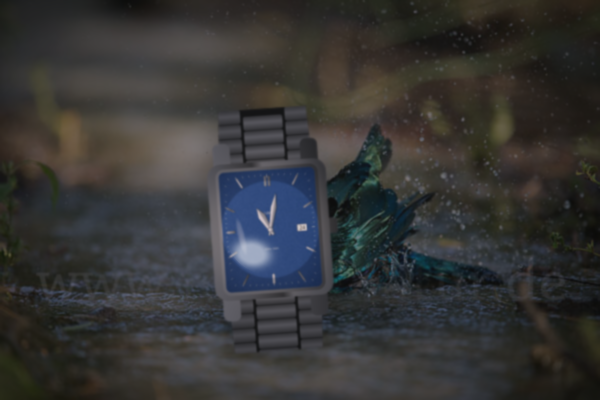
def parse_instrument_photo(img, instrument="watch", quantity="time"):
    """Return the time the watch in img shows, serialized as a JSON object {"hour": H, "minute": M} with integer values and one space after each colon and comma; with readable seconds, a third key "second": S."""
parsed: {"hour": 11, "minute": 2}
